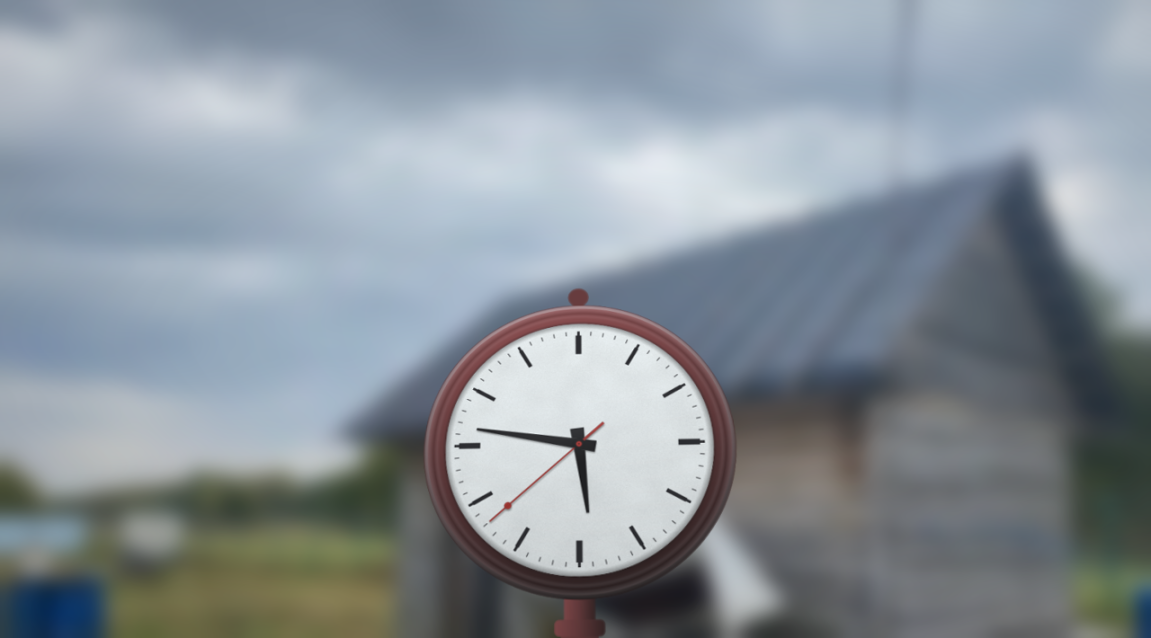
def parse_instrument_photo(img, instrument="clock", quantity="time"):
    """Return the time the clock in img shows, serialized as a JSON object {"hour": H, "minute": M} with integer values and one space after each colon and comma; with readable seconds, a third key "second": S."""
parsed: {"hour": 5, "minute": 46, "second": 38}
